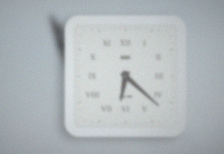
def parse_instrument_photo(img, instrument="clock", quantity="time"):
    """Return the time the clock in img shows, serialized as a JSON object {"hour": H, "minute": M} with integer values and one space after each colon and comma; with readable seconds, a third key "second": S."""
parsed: {"hour": 6, "minute": 22}
